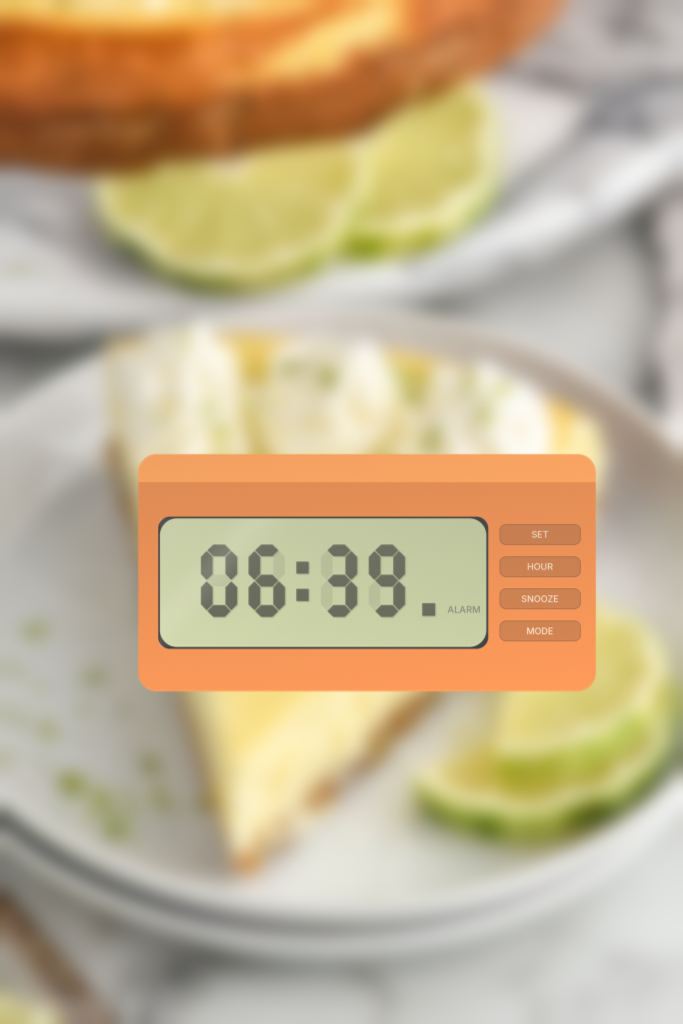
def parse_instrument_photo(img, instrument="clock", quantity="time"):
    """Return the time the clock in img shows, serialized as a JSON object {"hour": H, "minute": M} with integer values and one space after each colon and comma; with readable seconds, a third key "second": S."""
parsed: {"hour": 6, "minute": 39}
